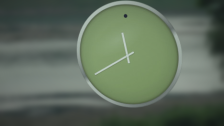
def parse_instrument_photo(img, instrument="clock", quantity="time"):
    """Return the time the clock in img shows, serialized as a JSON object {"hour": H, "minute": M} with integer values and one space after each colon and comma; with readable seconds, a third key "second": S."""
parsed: {"hour": 11, "minute": 40}
